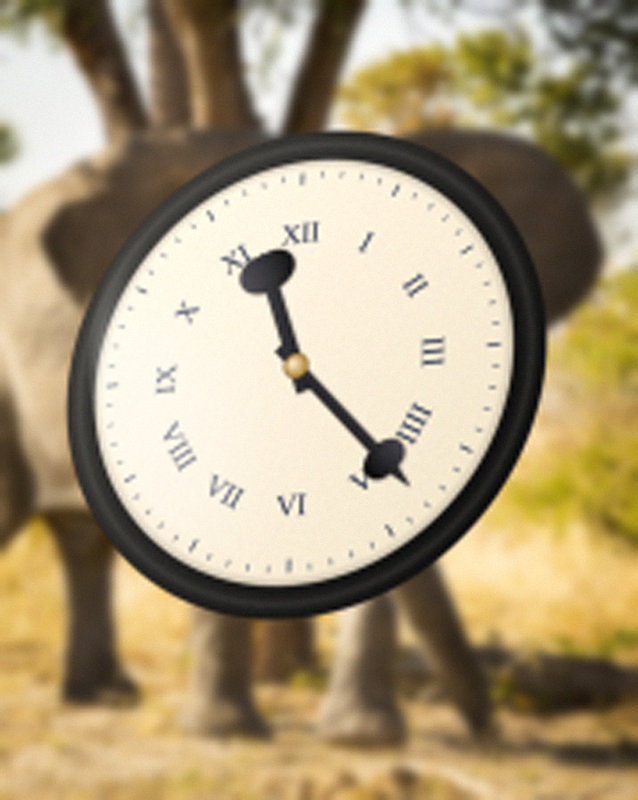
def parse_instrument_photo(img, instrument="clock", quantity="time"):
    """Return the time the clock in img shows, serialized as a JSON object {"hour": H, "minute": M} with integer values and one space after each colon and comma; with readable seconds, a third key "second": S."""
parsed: {"hour": 11, "minute": 23}
